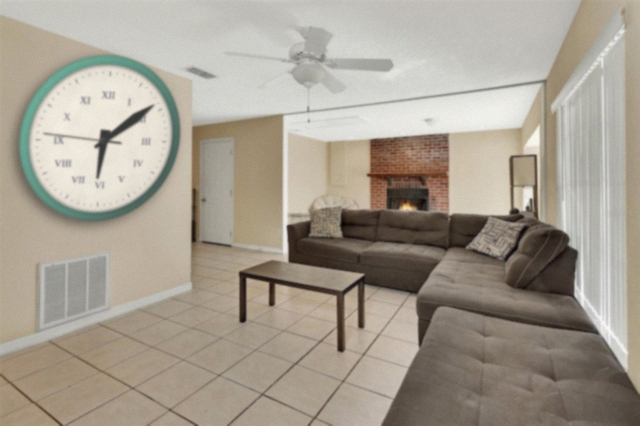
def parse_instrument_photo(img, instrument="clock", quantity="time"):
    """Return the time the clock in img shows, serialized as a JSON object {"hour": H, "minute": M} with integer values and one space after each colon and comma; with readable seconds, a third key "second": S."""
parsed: {"hour": 6, "minute": 8, "second": 46}
